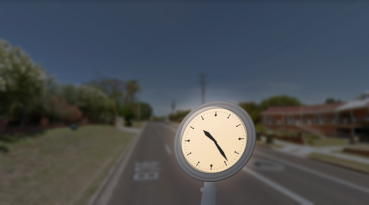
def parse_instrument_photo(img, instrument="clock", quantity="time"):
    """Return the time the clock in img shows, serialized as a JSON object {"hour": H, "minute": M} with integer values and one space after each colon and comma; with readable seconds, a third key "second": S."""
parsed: {"hour": 10, "minute": 24}
